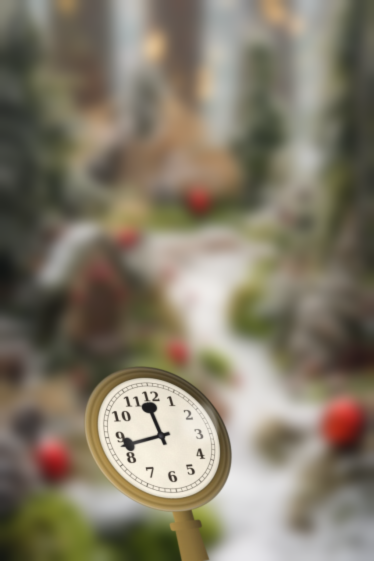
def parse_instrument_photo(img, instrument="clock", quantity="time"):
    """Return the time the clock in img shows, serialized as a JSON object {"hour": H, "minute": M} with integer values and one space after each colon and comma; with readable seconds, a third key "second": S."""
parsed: {"hour": 11, "minute": 43}
